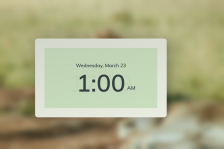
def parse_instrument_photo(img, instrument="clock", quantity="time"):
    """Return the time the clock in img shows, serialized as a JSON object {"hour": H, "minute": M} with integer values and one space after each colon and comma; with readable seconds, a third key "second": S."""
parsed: {"hour": 1, "minute": 0}
